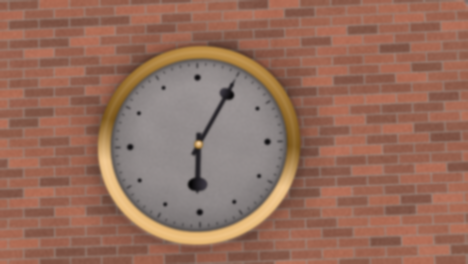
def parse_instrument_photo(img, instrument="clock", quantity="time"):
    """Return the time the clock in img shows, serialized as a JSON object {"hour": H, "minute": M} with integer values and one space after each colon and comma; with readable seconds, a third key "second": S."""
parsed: {"hour": 6, "minute": 5}
